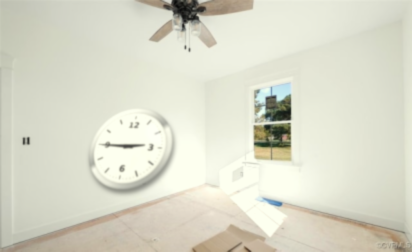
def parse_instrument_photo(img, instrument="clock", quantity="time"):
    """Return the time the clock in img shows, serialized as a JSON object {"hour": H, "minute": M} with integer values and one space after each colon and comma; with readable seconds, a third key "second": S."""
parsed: {"hour": 2, "minute": 45}
